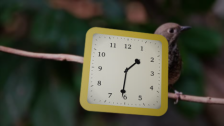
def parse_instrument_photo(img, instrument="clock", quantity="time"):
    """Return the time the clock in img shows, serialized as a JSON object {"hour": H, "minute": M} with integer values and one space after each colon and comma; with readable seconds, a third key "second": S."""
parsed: {"hour": 1, "minute": 31}
